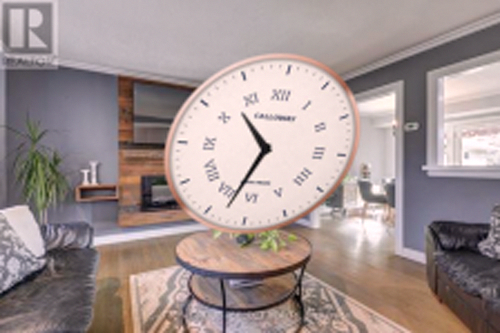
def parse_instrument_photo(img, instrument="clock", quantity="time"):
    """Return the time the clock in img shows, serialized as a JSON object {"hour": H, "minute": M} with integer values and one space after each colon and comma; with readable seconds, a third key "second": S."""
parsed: {"hour": 10, "minute": 33}
